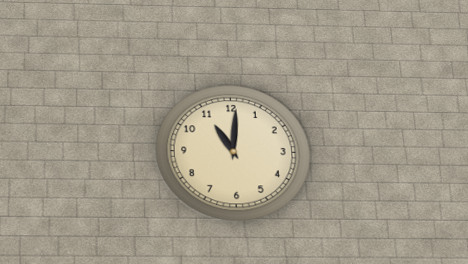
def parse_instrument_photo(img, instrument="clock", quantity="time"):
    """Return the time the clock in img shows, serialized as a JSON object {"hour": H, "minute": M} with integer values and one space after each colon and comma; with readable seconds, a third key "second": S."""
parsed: {"hour": 11, "minute": 1}
